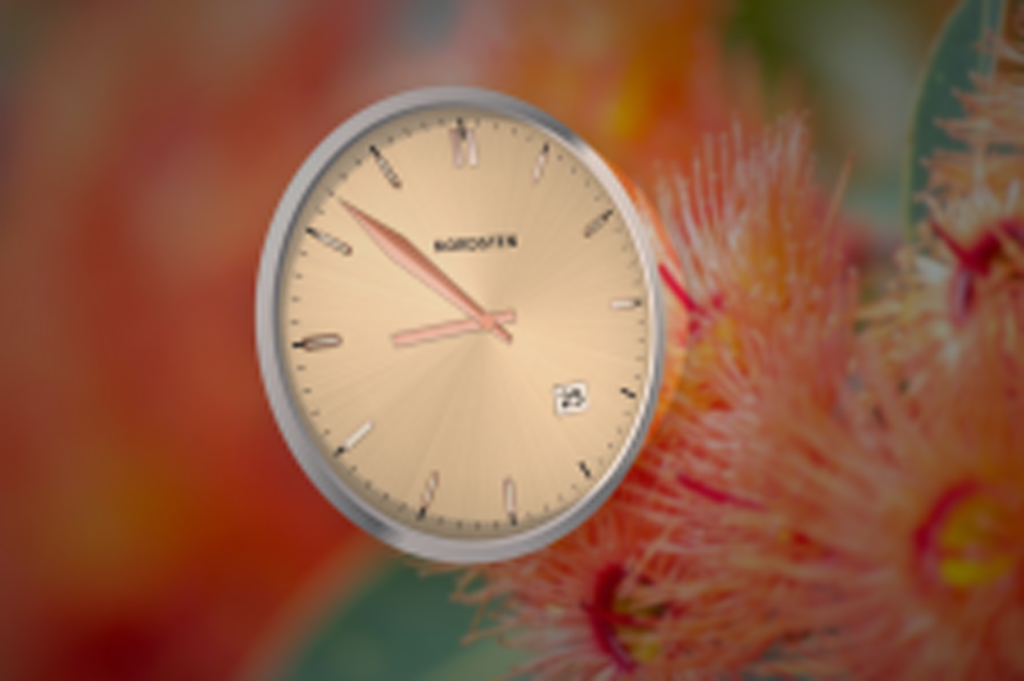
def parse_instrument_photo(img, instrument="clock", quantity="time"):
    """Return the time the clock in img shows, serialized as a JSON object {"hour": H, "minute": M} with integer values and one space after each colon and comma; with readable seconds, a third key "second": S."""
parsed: {"hour": 8, "minute": 52}
